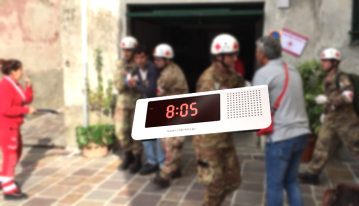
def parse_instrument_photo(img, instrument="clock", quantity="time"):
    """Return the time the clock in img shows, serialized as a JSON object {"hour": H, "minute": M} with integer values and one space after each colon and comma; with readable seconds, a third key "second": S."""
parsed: {"hour": 8, "minute": 5}
